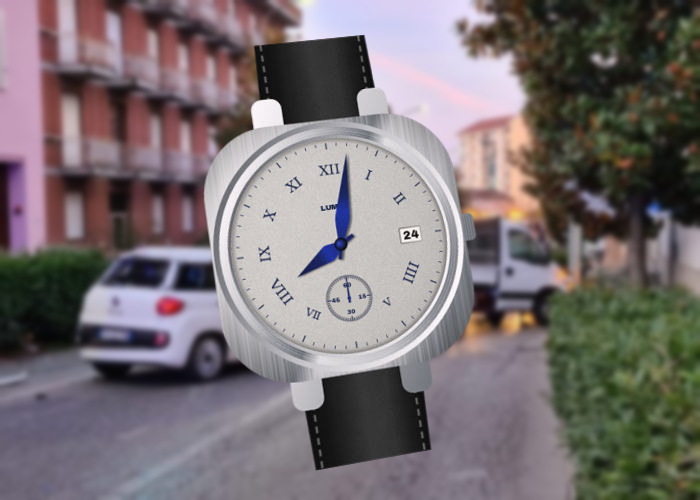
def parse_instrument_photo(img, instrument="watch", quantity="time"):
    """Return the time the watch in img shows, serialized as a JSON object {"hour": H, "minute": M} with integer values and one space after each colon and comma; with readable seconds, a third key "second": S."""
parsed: {"hour": 8, "minute": 2}
